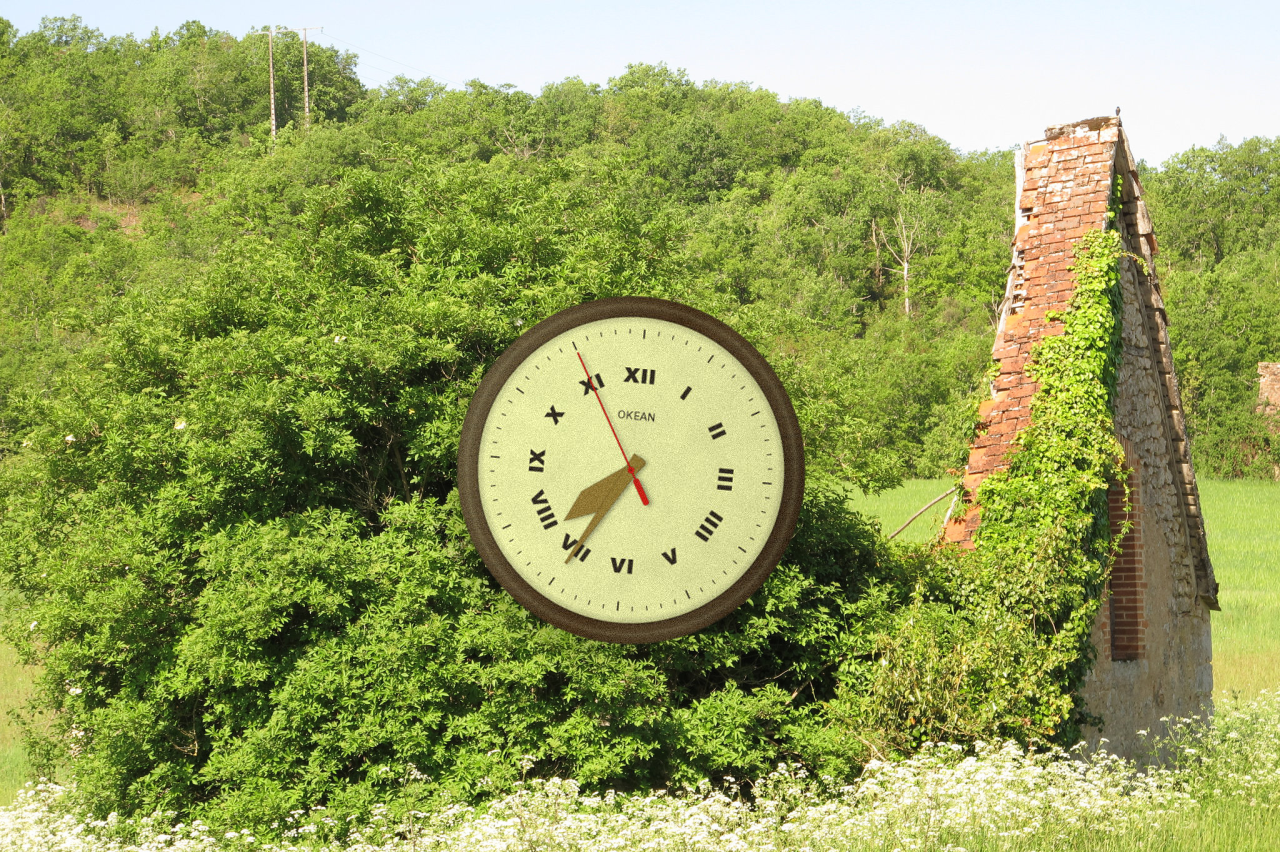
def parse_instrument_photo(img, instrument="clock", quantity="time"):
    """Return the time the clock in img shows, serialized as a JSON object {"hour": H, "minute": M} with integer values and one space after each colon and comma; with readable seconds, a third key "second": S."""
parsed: {"hour": 7, "minute": 34, "second": 55}
